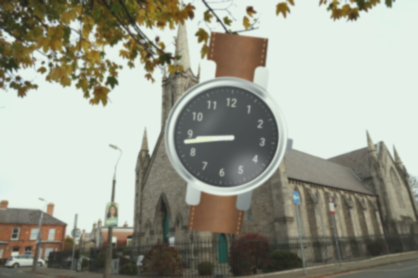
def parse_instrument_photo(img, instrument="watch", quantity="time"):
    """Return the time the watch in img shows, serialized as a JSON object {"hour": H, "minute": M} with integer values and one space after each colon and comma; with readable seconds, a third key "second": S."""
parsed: {"hour": 8, "minute": 43}
